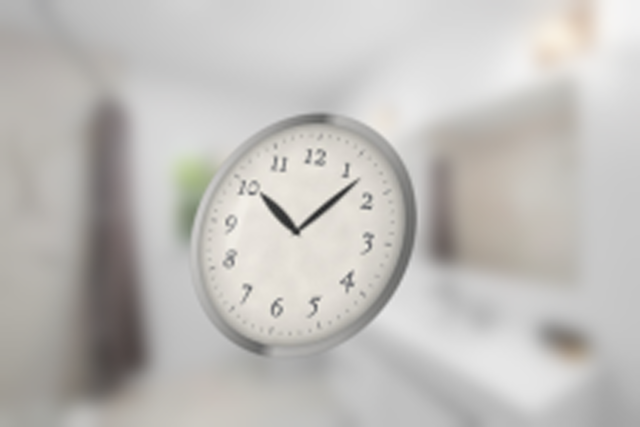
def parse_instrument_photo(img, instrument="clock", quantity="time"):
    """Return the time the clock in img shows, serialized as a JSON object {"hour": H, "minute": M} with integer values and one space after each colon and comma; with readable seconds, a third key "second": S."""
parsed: {"hour": 10, "minute": 7}
